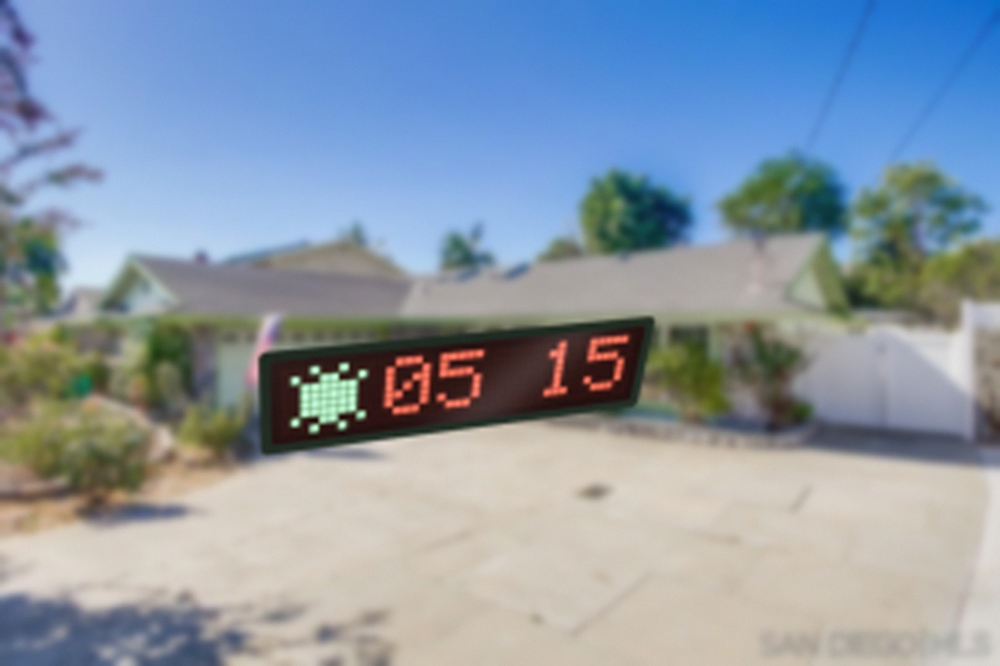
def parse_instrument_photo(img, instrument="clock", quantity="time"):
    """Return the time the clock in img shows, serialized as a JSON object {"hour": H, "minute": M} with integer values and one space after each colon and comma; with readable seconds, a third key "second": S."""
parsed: {"hour": 5, "minute": 15}
